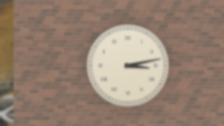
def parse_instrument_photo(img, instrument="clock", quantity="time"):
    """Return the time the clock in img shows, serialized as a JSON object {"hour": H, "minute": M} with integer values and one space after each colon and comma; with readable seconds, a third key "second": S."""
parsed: {"hour": 3, "minute": 13}
